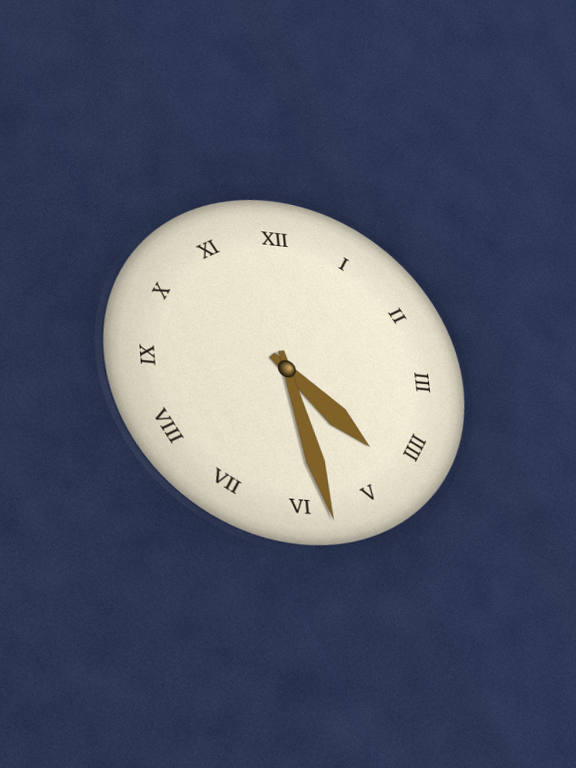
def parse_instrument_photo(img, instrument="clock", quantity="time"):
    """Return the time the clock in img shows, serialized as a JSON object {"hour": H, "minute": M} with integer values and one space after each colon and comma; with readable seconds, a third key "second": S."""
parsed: {"hour": 4, "minute": 28}
